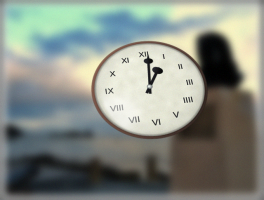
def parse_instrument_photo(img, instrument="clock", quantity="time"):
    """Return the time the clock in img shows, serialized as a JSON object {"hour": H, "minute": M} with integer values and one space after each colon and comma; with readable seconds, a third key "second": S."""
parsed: {"hour": 1, "minute": 1}
